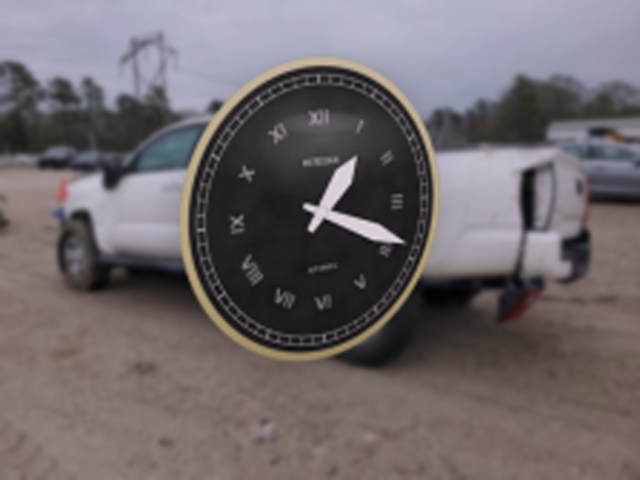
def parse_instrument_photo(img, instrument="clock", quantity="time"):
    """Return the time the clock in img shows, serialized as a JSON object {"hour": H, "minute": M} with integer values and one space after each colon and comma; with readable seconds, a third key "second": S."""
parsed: {"hour": 1, "minute": 19}
